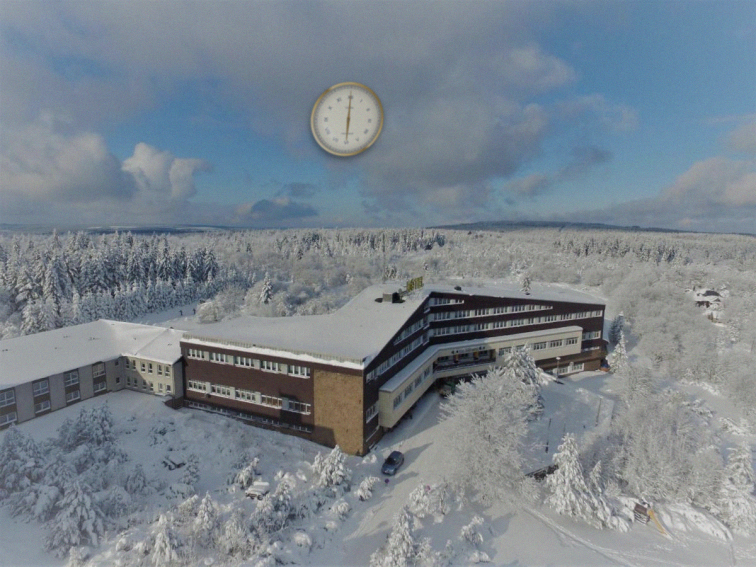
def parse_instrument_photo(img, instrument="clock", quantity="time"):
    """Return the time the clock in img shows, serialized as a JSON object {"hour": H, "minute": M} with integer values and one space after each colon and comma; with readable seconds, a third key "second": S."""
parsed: {"hour": 6, "minute": 0}
